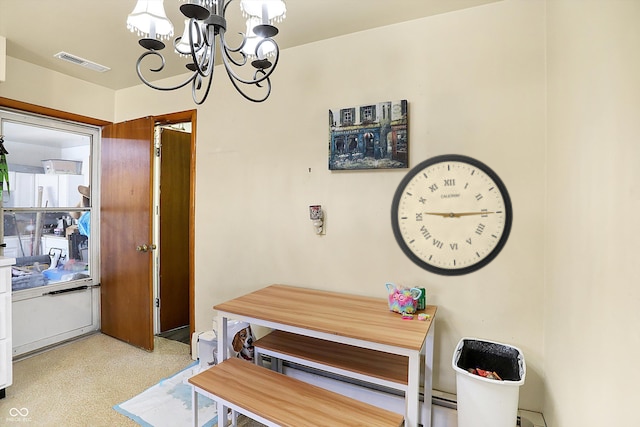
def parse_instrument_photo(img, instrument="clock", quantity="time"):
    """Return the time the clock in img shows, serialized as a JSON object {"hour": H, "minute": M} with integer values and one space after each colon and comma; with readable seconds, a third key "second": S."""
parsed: {"hour": 9, "minute": 15}
